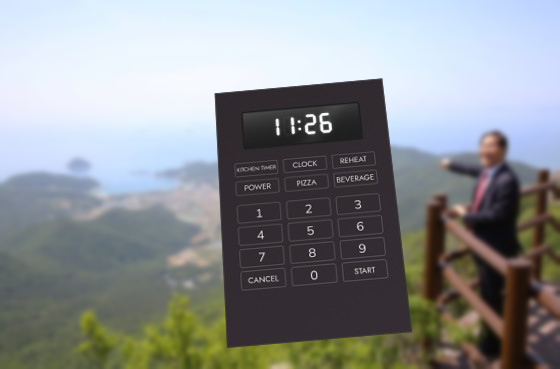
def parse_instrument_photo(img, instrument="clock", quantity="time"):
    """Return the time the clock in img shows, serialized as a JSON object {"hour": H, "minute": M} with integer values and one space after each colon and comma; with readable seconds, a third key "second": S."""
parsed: {"hour": 11, "minute": 26}
